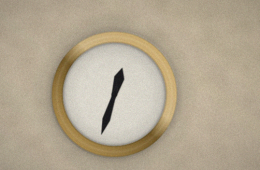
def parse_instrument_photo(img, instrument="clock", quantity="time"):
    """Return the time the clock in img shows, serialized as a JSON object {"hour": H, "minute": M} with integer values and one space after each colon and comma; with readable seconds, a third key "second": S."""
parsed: {"hour": 12, "minute": 33}
